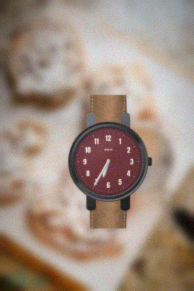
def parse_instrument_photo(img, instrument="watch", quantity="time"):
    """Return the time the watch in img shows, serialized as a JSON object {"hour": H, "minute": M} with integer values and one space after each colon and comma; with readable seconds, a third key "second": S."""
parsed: {"hour": 6, "minute": 35}
